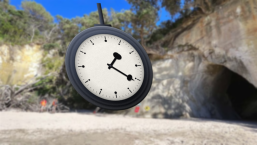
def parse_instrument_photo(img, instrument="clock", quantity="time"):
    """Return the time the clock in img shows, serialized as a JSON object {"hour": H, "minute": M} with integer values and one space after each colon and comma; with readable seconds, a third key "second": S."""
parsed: {"hour": 1, "minute": 21}
